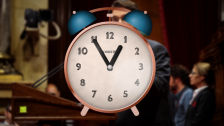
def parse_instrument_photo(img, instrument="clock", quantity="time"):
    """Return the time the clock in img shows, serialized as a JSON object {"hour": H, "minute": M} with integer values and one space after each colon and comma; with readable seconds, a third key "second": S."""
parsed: {"hour": 12, "minute": 55}
